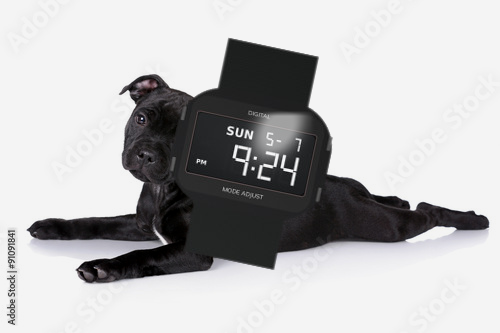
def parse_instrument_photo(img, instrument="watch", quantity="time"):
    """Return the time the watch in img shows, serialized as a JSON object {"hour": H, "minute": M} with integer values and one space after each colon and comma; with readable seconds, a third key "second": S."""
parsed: {"hour": 9, "minute": 24}
